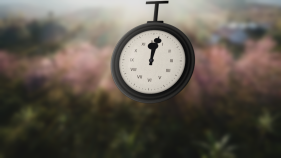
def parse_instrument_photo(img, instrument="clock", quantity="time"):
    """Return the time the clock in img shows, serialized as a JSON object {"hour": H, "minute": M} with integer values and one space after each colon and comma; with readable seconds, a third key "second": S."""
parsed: {"hour": 12, "minute": 2}
